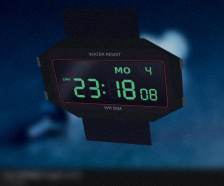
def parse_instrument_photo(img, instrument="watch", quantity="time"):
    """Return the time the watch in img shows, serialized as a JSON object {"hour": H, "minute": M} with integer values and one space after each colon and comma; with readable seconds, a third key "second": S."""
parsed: {"hour": 23, "minute": 18, "second": 8}
